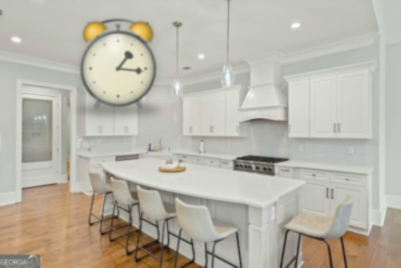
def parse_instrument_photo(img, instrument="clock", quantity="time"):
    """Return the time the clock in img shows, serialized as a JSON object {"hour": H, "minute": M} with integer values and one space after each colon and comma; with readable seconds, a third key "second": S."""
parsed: {"hour": 1, "minute": 16}
